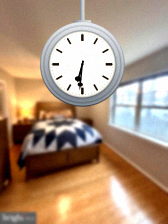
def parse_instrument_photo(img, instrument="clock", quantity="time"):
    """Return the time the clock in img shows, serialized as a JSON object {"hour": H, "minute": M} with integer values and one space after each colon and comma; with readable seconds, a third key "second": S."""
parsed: {"hour": 6, "minute": 31}
